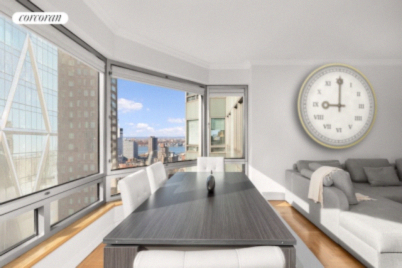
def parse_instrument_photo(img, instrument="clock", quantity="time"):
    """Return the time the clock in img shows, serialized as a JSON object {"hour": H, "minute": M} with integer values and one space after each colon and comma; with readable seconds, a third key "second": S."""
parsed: {"hour": 9, "minute": 0}
